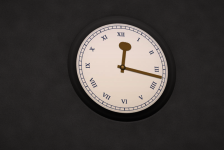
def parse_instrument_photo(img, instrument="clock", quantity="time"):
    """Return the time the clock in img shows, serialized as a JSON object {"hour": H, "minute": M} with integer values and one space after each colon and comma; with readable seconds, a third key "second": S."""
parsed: {"hour": 12, "minute": 17}
